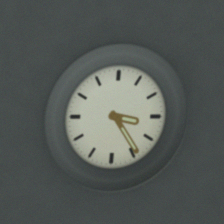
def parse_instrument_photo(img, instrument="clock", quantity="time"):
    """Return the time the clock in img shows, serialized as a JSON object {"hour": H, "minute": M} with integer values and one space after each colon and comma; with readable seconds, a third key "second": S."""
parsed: {"hour": 3, "minute": 24}
